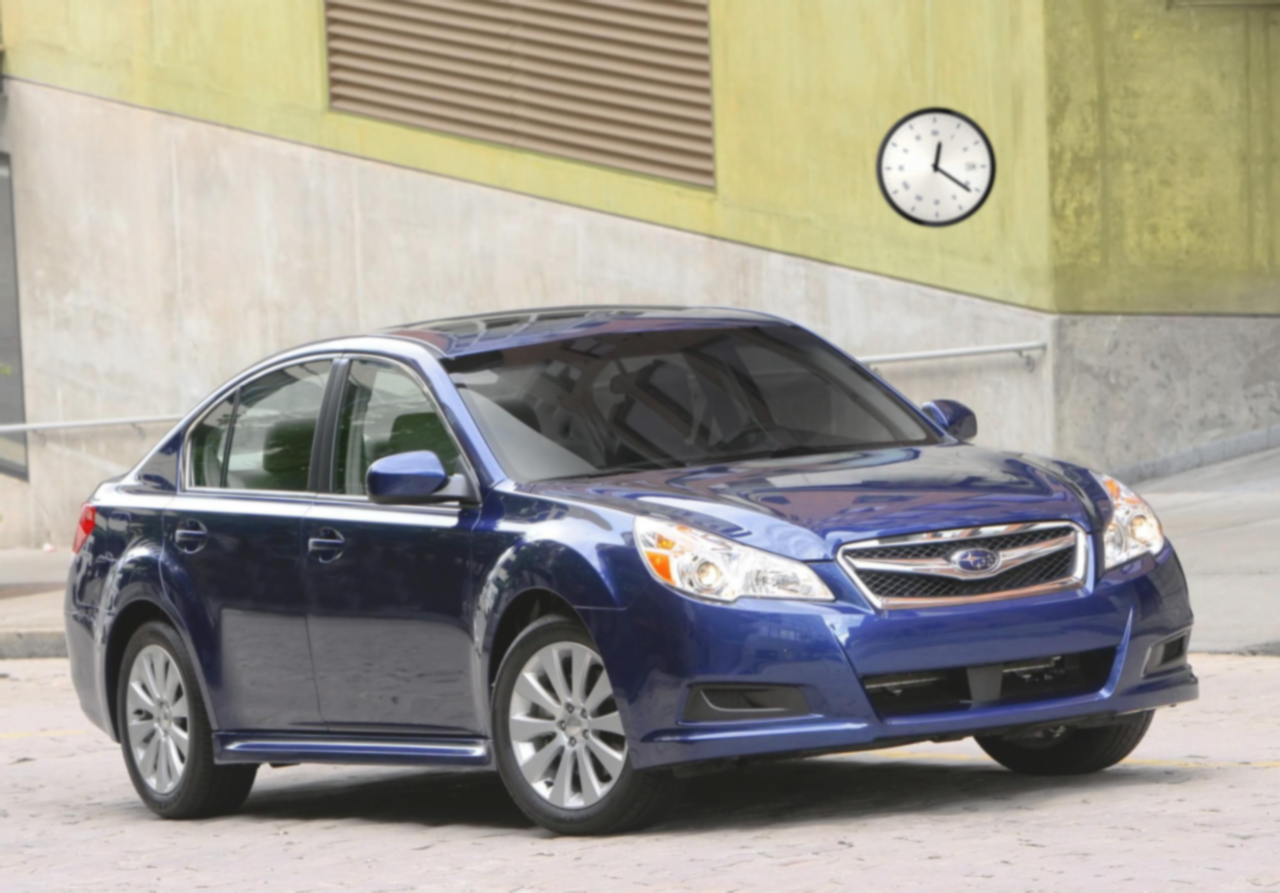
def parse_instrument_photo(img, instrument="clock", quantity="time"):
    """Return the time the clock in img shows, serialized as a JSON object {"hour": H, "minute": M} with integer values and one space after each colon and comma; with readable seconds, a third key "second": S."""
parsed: {"hour": 12, "minute": 21}
